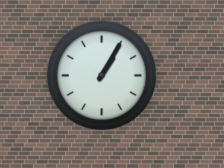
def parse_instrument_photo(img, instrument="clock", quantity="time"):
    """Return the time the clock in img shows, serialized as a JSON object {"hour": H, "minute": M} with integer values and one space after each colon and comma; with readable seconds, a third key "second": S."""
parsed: {"hour": 1, "minute": 5}
